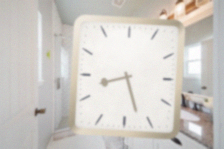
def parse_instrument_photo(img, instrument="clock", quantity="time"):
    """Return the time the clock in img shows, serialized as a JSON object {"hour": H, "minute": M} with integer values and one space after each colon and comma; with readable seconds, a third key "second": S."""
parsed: {"hour": 8, "minute": 27}
